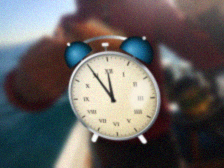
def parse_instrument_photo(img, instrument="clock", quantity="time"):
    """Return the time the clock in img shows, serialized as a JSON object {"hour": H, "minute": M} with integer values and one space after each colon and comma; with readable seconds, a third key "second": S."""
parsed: {"hour": 11, "minute": 55}
